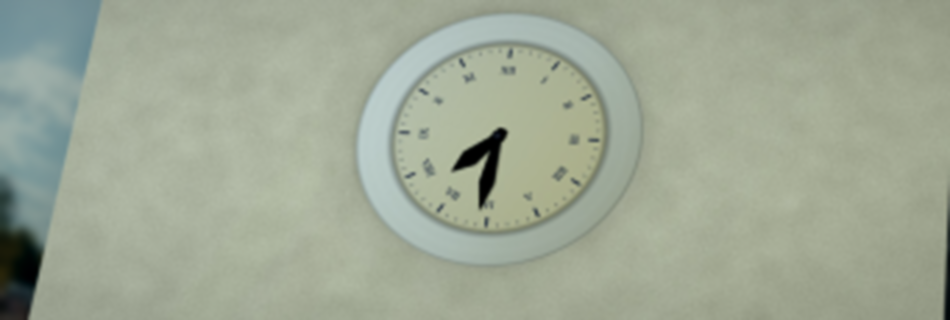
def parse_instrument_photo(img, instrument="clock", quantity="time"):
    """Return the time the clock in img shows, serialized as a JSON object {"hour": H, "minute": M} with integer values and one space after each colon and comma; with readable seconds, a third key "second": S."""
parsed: {"hour": 7, "minute": 31}
